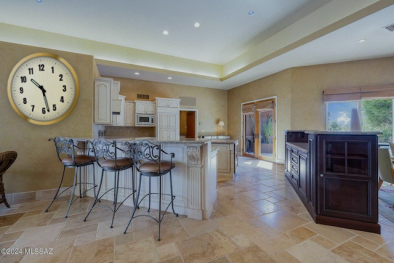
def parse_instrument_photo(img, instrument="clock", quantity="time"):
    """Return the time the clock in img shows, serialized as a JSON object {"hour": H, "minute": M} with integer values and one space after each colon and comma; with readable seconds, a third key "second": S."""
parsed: {"hour": 10, "minute": 28}
